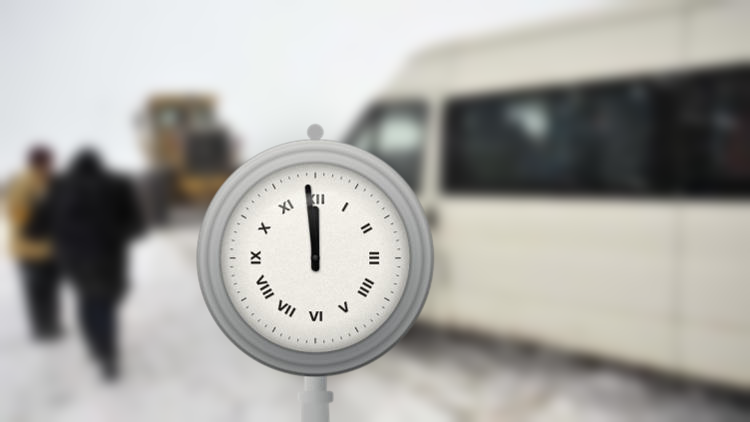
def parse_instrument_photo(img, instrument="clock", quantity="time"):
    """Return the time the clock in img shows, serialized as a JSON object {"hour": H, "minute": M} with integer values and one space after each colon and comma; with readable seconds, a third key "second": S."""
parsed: {"hour": 11, "minute": 59}
